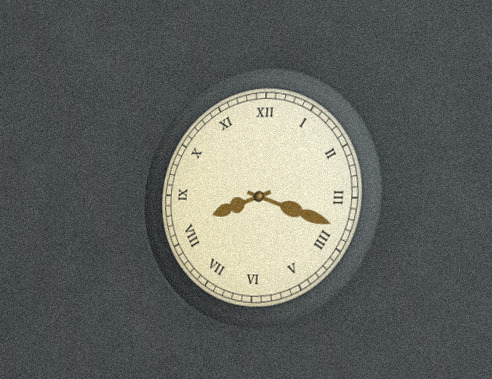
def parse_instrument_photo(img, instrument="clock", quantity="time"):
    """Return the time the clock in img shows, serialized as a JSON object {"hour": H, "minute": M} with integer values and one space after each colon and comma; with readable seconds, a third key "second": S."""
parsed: {"hour": 8, "minute": 18}
